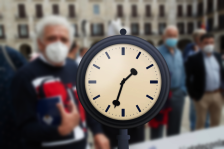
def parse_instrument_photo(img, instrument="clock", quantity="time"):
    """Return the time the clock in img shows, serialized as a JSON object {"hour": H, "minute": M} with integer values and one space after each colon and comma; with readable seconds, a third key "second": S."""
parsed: {"hour": 1, "minute": 33}
